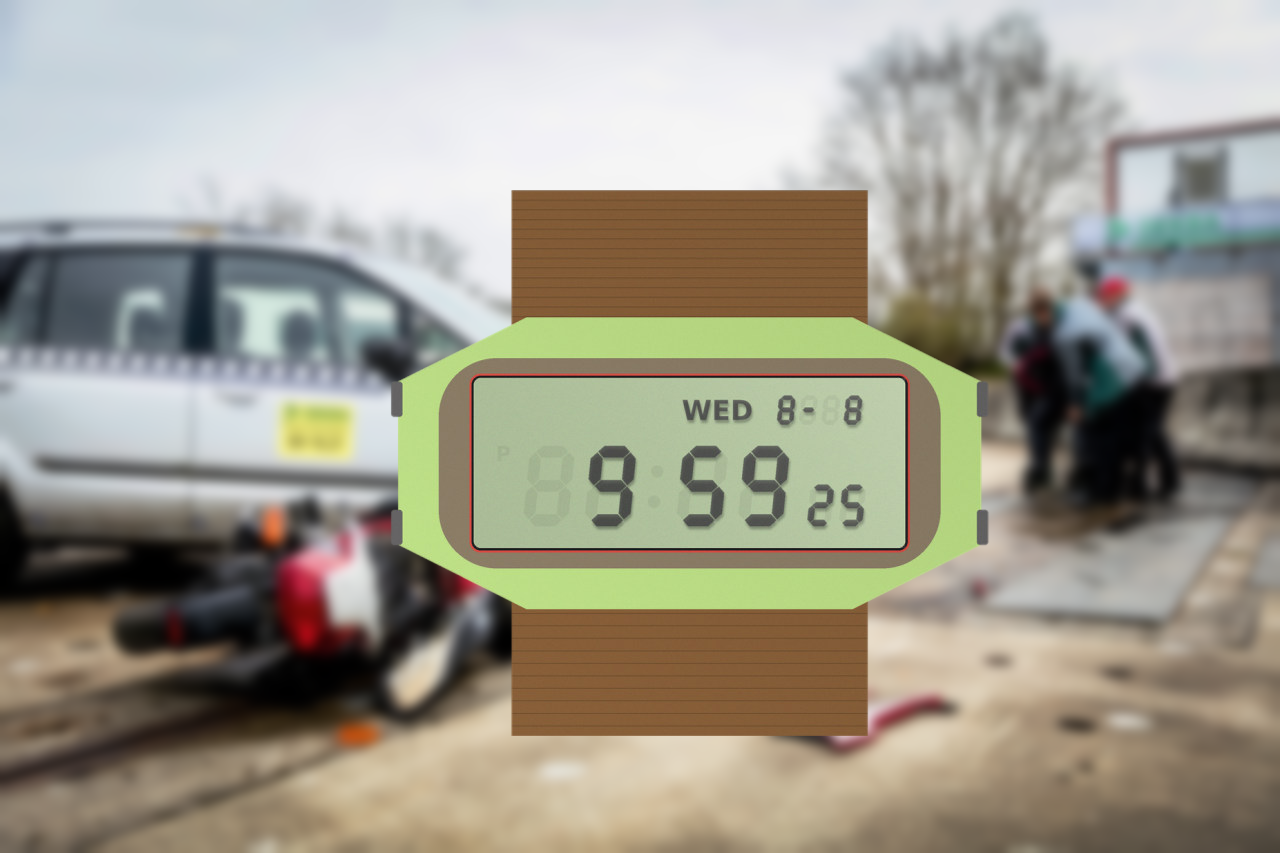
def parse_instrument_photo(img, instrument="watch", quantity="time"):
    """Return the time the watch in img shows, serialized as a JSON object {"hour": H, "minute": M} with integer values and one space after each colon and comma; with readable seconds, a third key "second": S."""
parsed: {"hour": 9, "minute": 59, "second": 25}
